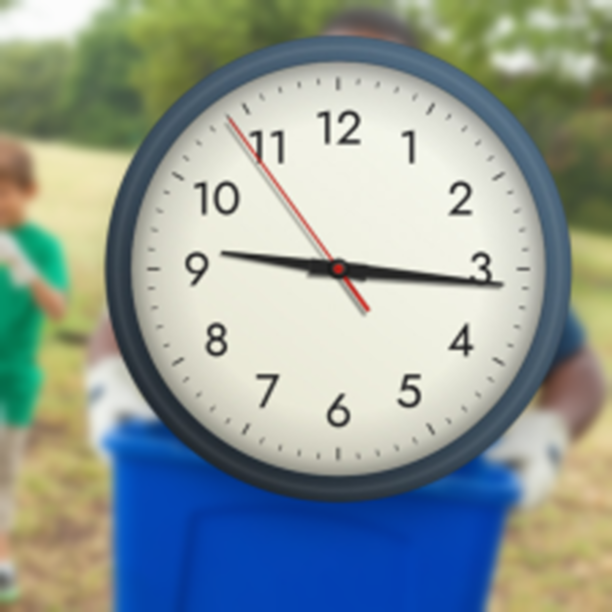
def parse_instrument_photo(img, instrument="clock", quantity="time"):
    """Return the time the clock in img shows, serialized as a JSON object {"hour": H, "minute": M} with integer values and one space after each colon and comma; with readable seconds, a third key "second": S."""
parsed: {"hour": 9, "minute": 15, "second": 54}
